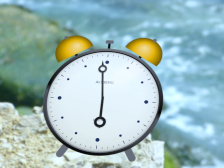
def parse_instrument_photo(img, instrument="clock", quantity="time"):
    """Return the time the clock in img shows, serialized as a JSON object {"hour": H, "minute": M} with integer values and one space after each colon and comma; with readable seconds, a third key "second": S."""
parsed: {"hour": 5, "minute": 59}
